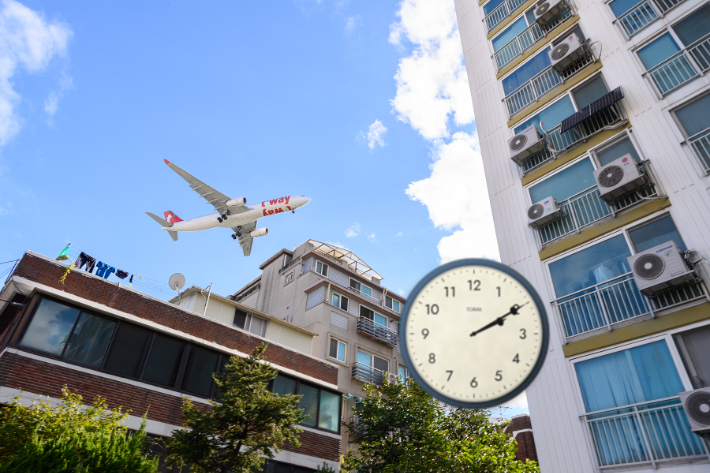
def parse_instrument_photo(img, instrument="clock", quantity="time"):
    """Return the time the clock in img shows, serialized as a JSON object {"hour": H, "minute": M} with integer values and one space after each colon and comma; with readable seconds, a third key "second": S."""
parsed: {"hour": 2, "minute": 10}
